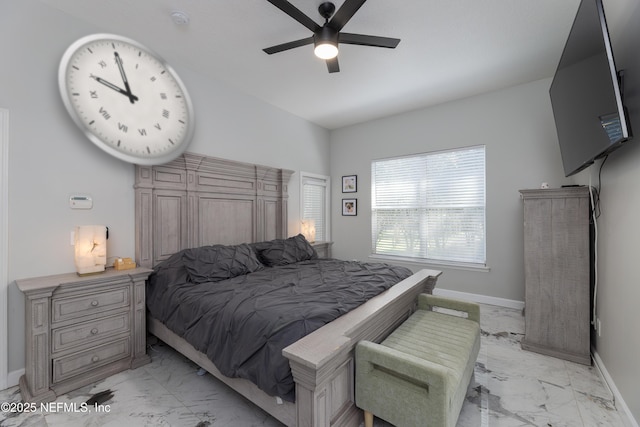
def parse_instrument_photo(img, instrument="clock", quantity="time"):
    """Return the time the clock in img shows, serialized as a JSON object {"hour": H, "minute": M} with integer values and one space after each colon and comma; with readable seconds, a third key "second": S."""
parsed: {"hour": 10, "minute": 0}
